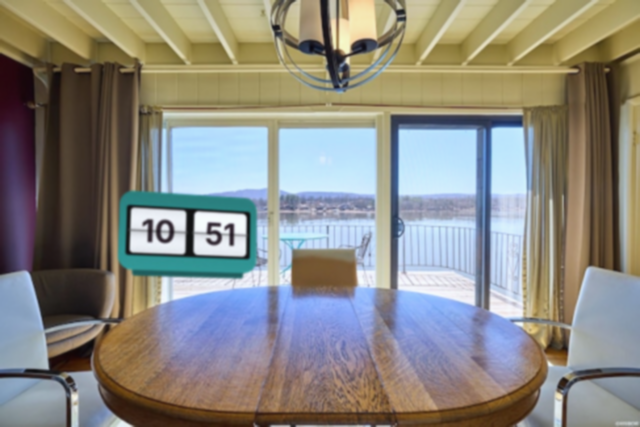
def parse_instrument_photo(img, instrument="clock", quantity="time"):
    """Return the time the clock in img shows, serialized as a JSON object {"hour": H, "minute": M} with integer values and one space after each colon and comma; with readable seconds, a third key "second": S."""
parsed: {"hour": 10, "minute": 51}
